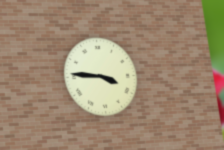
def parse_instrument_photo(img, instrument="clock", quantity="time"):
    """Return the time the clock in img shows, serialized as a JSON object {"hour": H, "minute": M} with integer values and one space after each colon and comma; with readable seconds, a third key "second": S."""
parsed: {"hour": 3, "minute": 46}
